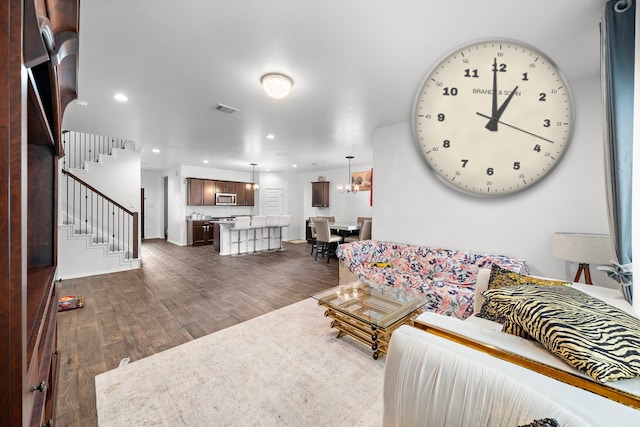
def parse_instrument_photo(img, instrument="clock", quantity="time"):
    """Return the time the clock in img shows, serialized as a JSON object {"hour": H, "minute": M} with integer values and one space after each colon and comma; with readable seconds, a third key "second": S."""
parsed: {"hour": 12, "minute": 59, "second": 18}
